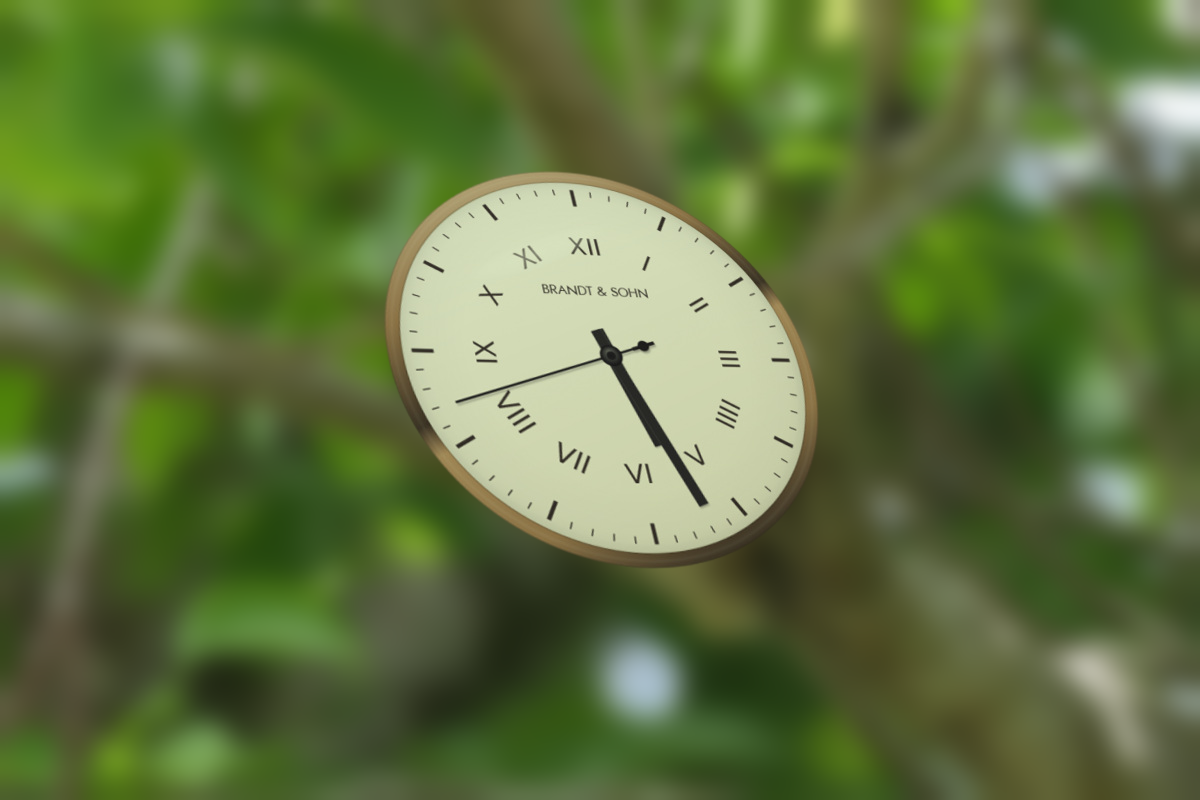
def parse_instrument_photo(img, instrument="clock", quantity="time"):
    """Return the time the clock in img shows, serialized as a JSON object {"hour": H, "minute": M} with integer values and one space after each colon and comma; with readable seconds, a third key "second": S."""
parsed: {"hour": 5, "minute": 26, "second": 42}
